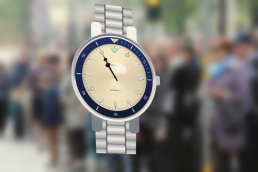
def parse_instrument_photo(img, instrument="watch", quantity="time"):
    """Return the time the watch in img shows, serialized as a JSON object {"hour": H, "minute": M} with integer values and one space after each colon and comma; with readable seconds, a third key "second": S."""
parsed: {"hour": 10, "minute": 55}
